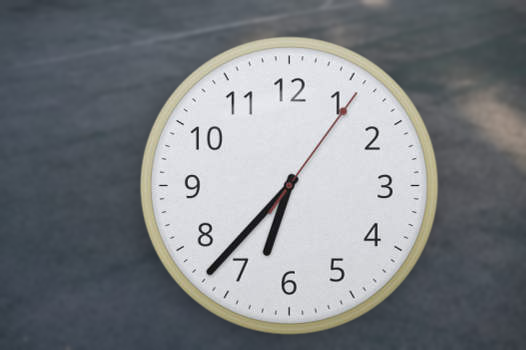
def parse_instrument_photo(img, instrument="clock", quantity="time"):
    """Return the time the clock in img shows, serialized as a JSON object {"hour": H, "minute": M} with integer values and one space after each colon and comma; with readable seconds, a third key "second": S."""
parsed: {"hour": 6, "minute": 37, "second": 6}
